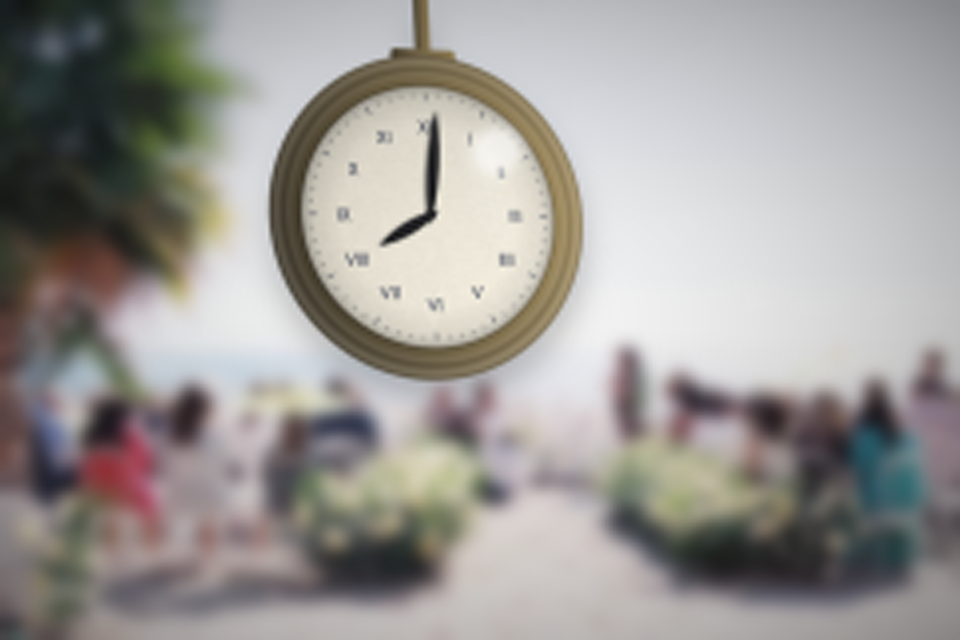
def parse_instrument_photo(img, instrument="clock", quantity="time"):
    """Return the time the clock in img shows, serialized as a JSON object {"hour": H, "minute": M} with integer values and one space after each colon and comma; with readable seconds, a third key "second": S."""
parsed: {"hour": 8, "minute": 1}
